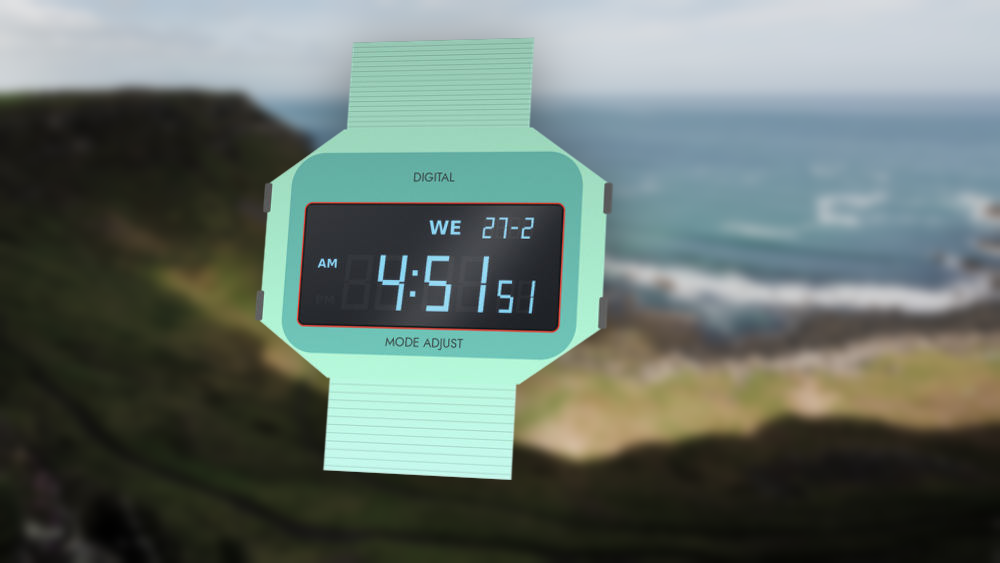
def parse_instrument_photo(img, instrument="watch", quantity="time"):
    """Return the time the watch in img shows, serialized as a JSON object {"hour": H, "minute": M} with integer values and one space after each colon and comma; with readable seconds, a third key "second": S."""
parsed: {"hour": 4, "minute": 51, "second": 51}
